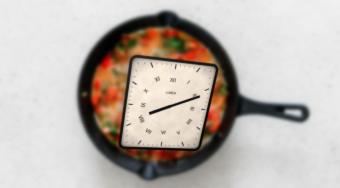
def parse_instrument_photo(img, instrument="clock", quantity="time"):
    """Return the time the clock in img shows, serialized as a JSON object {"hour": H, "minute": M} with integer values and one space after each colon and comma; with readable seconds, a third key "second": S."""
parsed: {"hour": 8, "minute": 11}
